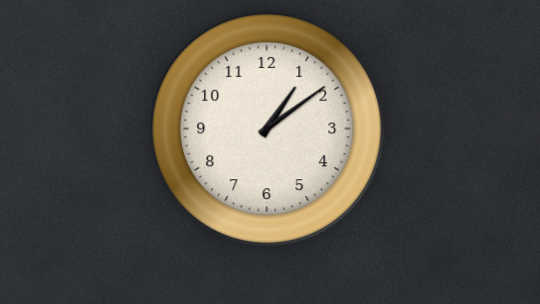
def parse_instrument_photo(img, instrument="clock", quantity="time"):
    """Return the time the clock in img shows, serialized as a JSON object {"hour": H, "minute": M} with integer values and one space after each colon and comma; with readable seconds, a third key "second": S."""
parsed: {"hour": 1, "minute": 9}
